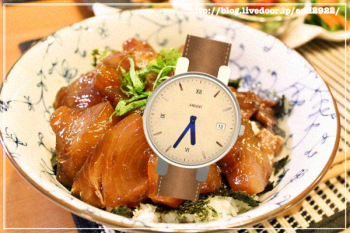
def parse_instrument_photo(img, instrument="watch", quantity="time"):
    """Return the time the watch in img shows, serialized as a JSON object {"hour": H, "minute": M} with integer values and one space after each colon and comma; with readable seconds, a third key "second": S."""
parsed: {"hour": 5, "minute": 34}
